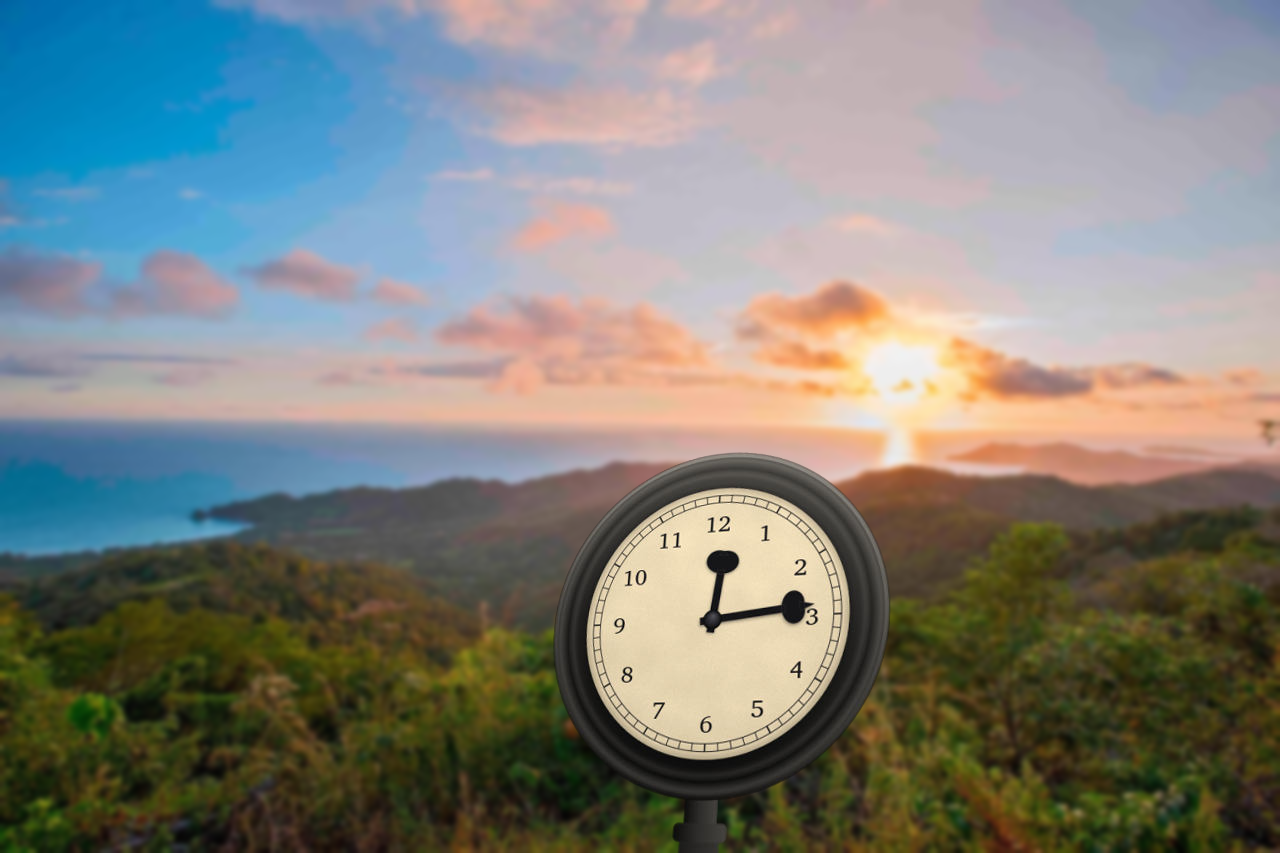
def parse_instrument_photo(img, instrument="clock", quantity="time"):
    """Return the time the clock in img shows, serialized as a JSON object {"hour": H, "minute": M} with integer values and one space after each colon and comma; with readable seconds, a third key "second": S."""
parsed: {"hour": 12, "minute": 14}
